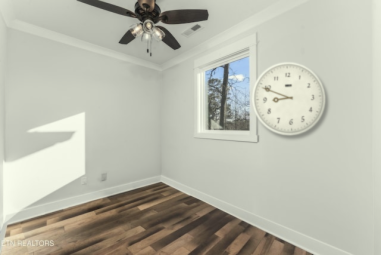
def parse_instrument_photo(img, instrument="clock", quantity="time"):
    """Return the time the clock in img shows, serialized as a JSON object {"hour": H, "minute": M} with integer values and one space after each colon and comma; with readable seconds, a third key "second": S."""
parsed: {"hour": 8, "minute": 49}
